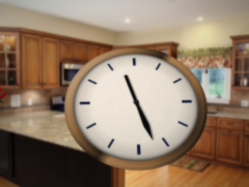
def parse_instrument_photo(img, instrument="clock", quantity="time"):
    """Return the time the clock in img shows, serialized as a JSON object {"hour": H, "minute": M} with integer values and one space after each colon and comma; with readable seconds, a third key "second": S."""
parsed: {"hour": 11, "minute": 27}
